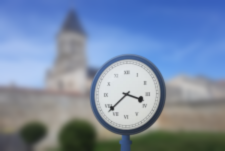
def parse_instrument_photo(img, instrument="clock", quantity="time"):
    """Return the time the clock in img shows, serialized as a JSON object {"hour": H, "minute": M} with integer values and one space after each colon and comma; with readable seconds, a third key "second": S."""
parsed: {"hour": 3, "minute": 38}
